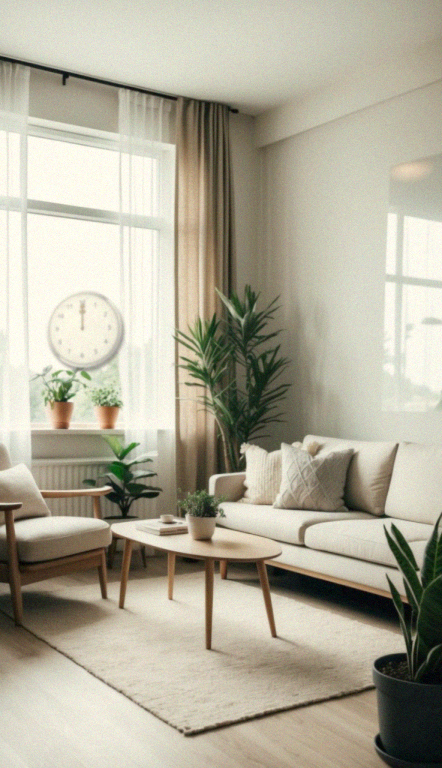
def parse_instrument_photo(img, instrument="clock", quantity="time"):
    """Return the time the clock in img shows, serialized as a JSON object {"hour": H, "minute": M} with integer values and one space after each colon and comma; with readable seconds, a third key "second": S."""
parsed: {"hour": 12, "minute": 0}
